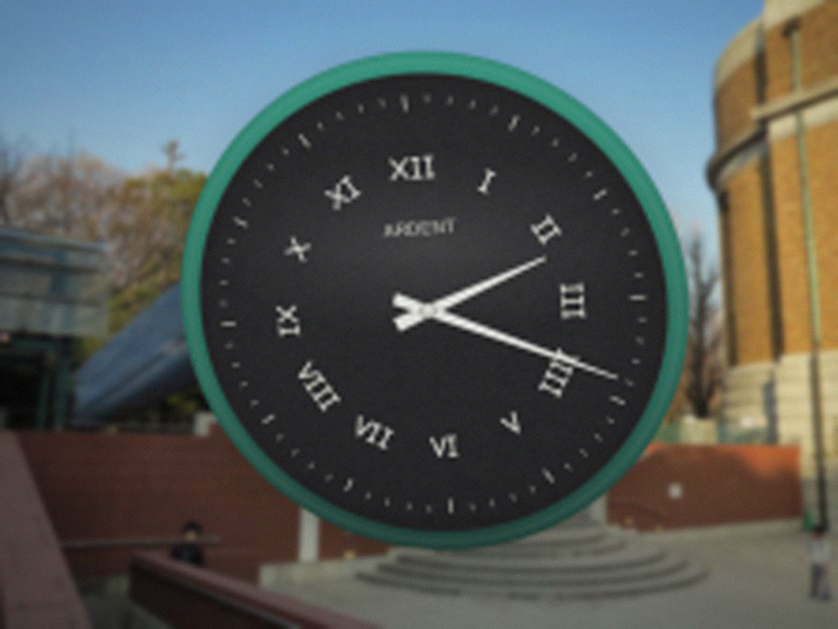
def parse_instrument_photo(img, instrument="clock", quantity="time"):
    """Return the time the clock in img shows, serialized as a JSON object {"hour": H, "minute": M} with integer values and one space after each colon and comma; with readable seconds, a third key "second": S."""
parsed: {"hour": 2, "minute": 19}
